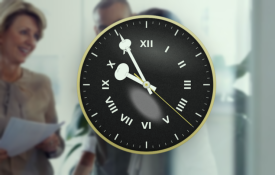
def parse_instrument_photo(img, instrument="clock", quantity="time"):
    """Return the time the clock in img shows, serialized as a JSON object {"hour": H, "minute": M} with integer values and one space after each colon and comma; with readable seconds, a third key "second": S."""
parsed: {"hour": 9, "minute": 55, "second": 22}
